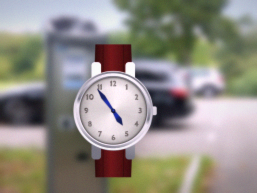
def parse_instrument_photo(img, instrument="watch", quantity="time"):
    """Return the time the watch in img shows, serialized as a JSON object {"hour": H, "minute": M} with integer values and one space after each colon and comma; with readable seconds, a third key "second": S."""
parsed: {"hour": 4, "minute": 54}
